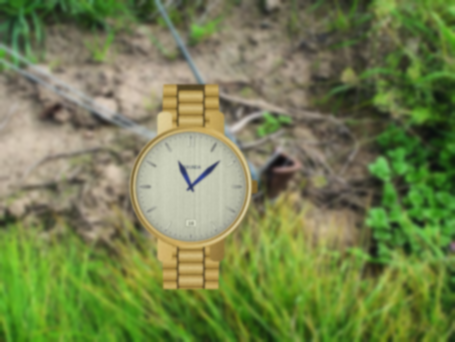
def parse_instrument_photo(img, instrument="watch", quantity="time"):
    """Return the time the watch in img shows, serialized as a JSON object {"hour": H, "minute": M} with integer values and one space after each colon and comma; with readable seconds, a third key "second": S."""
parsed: {"hour": 11, "minute": 8}
